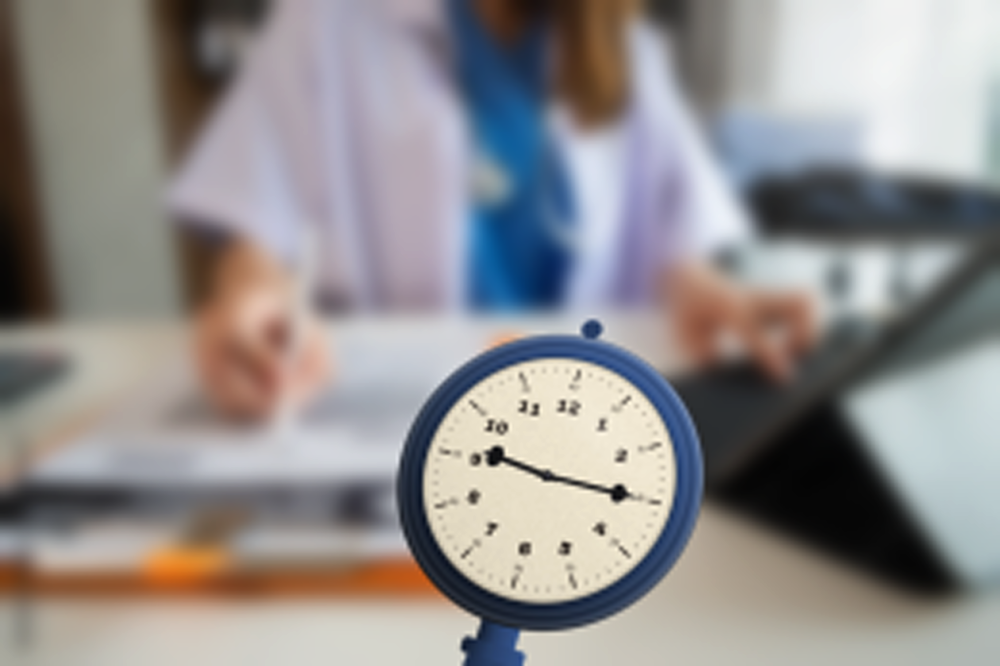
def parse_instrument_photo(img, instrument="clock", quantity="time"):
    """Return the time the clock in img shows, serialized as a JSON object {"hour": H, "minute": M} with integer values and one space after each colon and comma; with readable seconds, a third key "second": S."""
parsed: {"hour": 9, "minute": 15}
